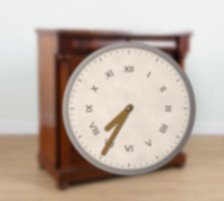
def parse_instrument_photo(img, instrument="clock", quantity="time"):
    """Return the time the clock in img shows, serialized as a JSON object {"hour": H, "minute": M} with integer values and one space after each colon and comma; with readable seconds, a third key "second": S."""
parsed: {"hour": 7, "minute": 35}
